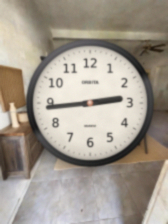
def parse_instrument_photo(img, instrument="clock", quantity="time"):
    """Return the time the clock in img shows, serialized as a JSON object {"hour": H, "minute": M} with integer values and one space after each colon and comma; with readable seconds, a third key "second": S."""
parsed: {"hour": 2, "minute": 44}
